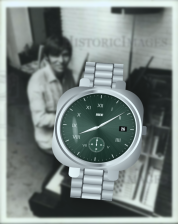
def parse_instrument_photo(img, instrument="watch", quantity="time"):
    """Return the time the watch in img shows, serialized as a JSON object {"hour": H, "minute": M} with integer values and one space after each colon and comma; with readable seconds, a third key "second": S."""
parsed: {"hour": 8, "minute": 9}
